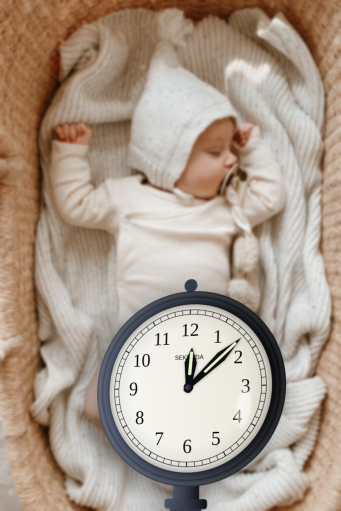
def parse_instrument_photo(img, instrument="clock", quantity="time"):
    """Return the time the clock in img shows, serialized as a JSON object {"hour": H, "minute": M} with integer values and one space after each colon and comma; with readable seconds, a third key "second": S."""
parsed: {"hour": 12, "minute": 8}
